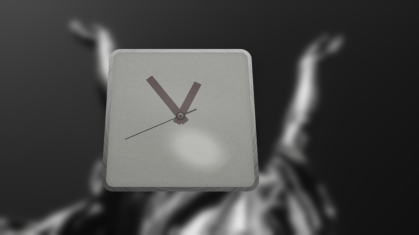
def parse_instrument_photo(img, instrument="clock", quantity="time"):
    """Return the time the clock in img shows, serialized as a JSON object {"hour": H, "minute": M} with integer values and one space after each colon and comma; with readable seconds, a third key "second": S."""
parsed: {"hour": 12, "minute": 53, "second": 41}
